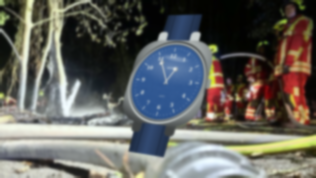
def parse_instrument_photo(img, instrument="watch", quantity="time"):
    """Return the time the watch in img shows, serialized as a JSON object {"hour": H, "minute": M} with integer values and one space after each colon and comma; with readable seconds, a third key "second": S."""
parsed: {"hour": 12, "minute": 55}
